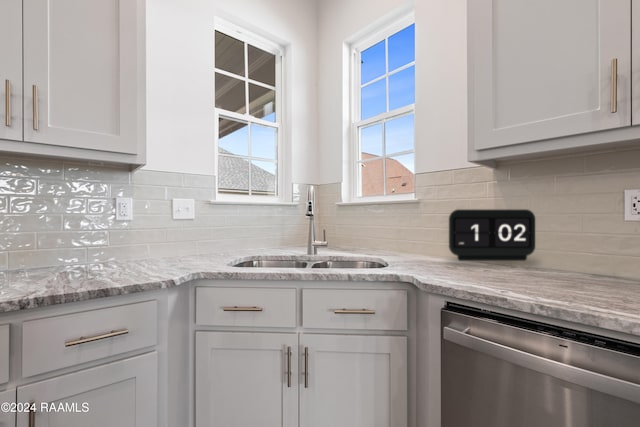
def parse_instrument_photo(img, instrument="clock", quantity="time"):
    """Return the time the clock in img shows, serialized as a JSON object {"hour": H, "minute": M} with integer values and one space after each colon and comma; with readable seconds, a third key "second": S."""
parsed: {"hour": 1, "minute": 2}
